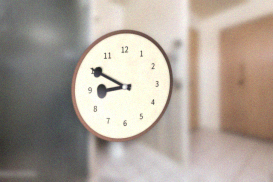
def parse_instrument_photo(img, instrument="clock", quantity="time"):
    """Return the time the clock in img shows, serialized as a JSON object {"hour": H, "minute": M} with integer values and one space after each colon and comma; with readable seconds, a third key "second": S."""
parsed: {"hour": 8, "minute": 50}
